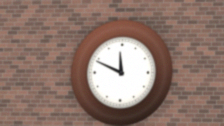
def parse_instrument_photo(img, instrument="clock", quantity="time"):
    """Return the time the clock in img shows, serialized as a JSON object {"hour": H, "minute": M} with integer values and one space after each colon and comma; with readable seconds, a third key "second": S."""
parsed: {"hour": 11, "minute": 49}
